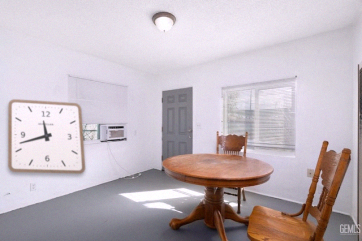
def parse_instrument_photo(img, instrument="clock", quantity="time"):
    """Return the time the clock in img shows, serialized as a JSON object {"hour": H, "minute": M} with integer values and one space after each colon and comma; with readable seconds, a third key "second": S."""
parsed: {"hour": 11, "minute": 42}
